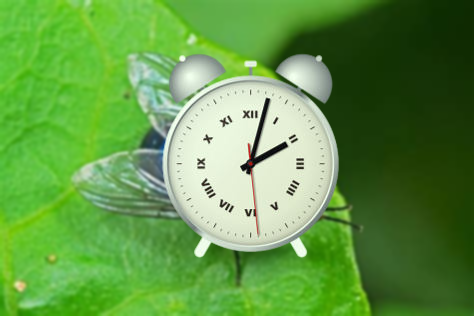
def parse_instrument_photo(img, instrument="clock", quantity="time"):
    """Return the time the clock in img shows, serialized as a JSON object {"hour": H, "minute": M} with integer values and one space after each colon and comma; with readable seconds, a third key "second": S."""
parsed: {"hour": 2, "minute": 2, "second": 29}
